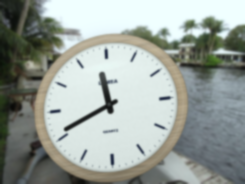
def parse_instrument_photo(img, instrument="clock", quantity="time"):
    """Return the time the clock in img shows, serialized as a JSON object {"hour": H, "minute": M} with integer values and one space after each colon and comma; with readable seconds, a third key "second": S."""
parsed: {"hour": 11, "minute": 41}
